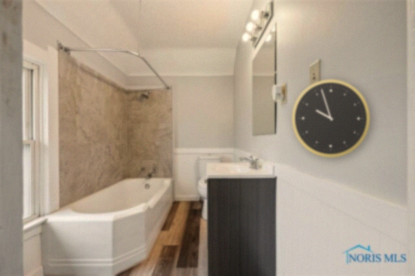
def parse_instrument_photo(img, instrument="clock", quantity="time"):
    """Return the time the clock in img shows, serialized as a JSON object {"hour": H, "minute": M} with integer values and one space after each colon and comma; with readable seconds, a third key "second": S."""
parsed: {"hour": 9, "minute": 57}
